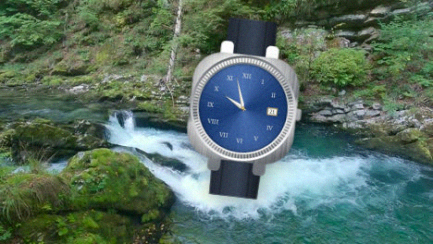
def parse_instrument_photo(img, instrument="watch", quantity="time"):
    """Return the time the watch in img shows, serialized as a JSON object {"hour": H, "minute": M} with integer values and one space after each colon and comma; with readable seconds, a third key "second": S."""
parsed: {"hour": 9, "minute": 57}
